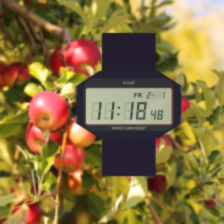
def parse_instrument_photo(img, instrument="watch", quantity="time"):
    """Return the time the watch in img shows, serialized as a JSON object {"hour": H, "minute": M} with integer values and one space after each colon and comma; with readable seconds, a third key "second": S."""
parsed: {"hour": 11, "minute": 18, "second": 48}
